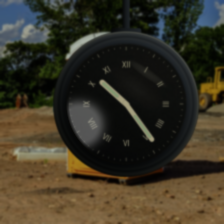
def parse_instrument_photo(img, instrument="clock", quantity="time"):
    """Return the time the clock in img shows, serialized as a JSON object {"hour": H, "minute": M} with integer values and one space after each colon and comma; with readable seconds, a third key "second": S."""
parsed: {"hour": 10, "minute": 24}
